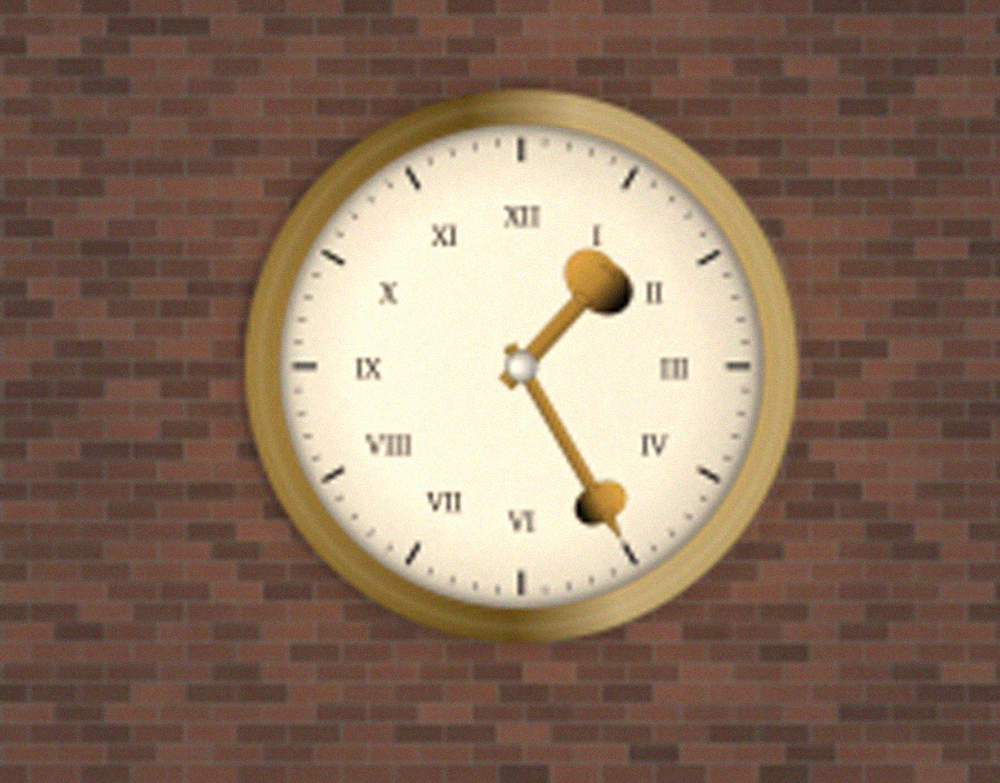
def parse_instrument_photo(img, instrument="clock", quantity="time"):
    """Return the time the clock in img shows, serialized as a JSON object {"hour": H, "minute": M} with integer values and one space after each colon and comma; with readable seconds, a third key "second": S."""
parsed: {"hour": 1, "minute": 25}
